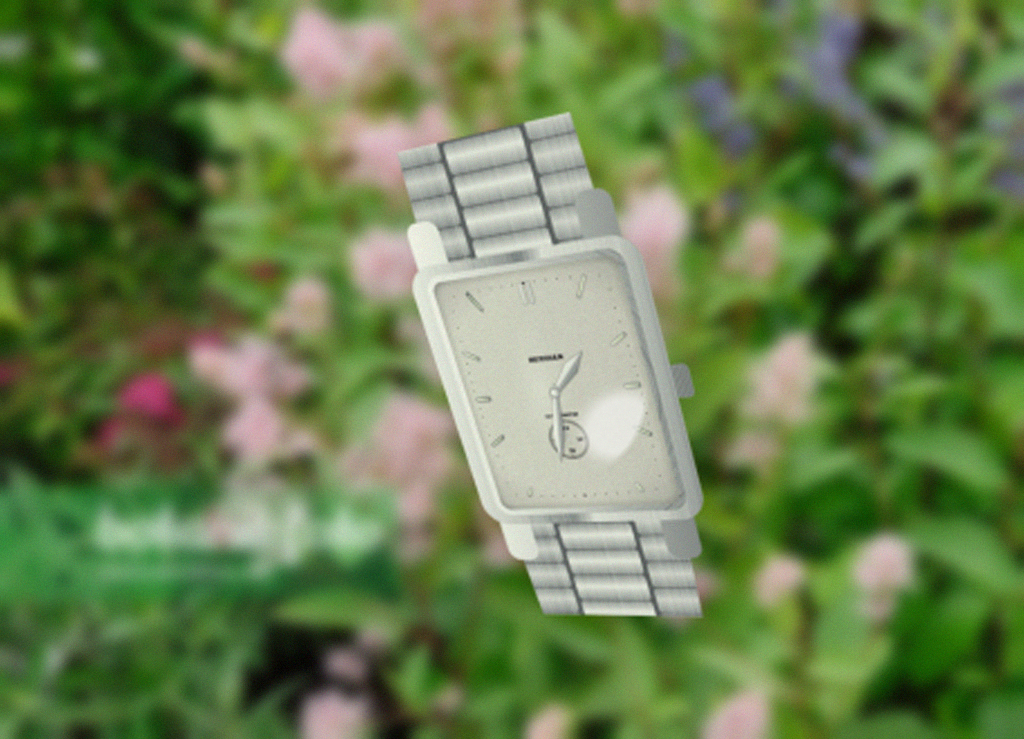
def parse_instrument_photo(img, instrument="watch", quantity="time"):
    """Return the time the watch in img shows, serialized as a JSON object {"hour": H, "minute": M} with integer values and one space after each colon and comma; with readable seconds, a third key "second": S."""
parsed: {"hour": 1, "minute": 32}
